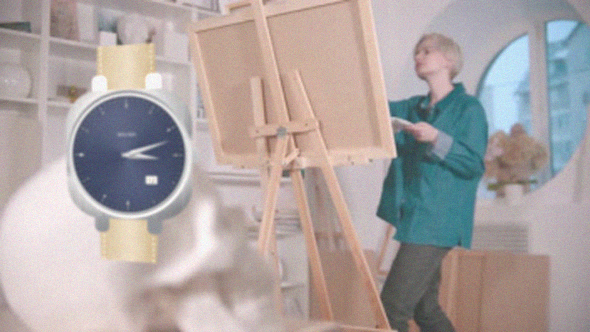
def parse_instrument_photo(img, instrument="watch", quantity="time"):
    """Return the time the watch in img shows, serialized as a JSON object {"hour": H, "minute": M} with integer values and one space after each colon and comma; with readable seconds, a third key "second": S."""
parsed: {"hour": 3, "minute": 12}
